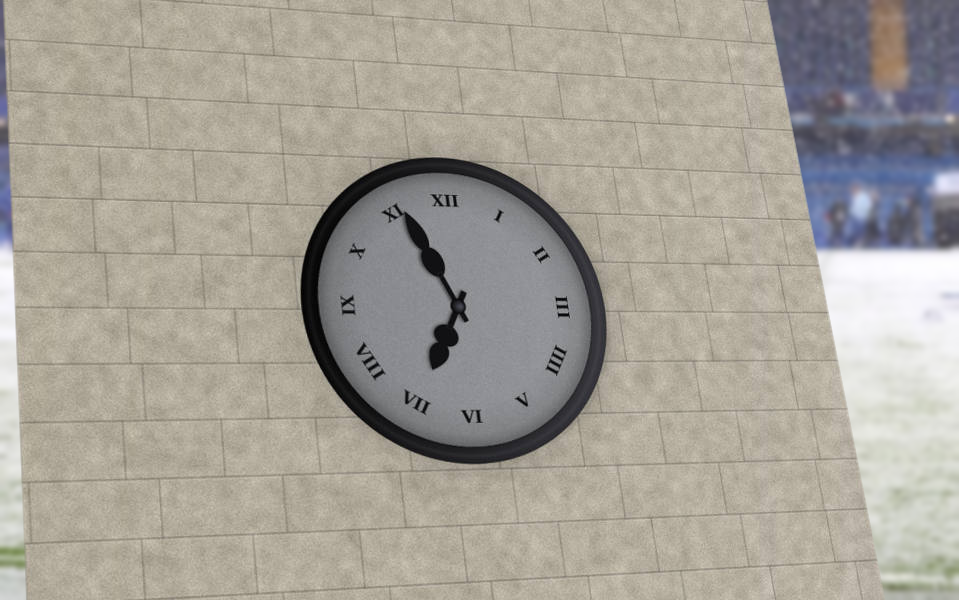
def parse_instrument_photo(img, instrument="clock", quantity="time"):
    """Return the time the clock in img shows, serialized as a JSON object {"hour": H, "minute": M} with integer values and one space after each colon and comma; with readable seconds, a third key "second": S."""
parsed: {"hour": 6, "minute": 56}
